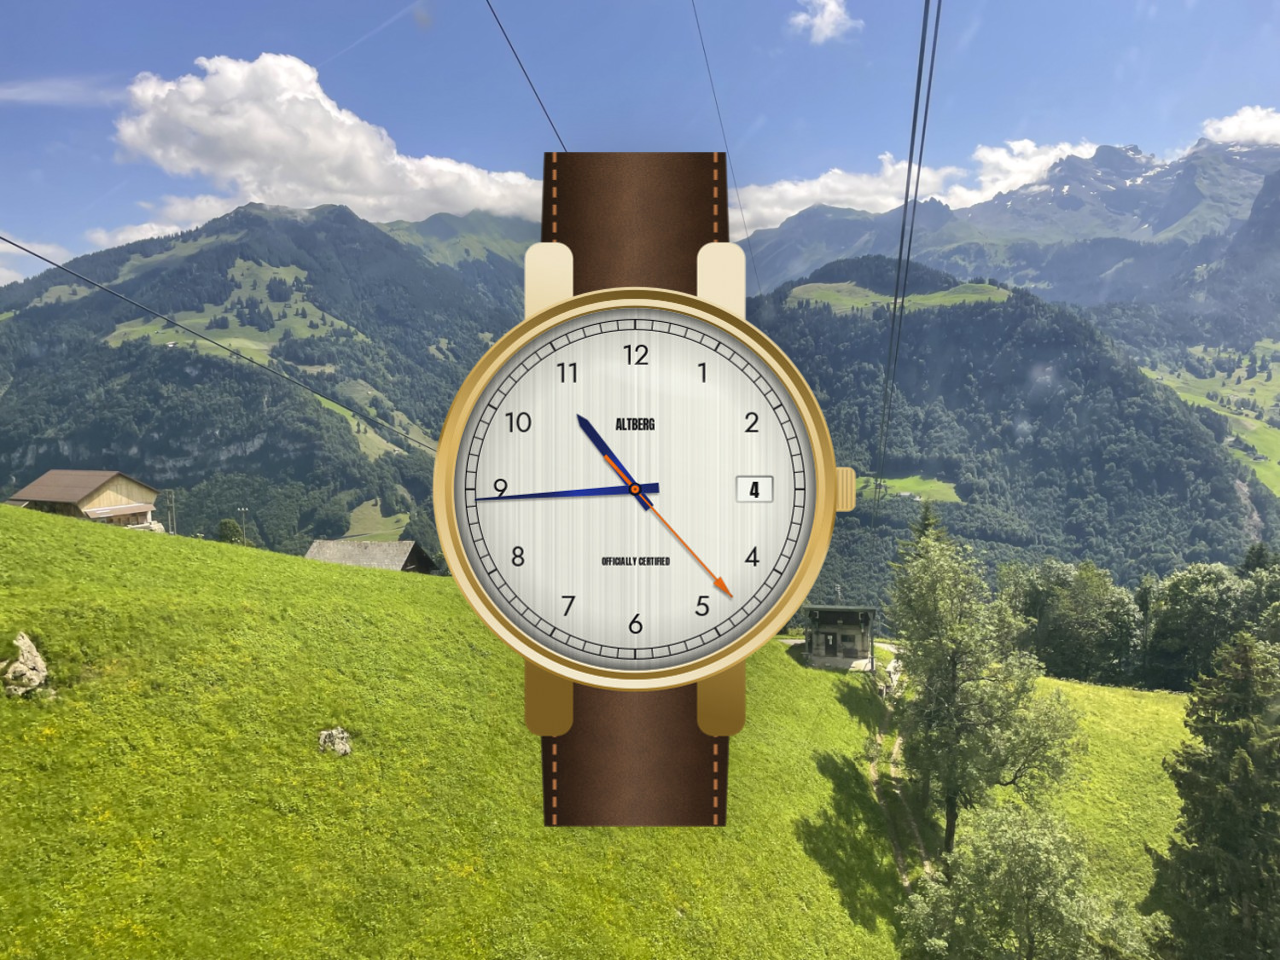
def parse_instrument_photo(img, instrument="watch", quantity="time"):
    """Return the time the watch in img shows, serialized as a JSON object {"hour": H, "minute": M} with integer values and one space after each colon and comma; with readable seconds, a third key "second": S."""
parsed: {"hour": 10, "minute": 44, "second": 23}
